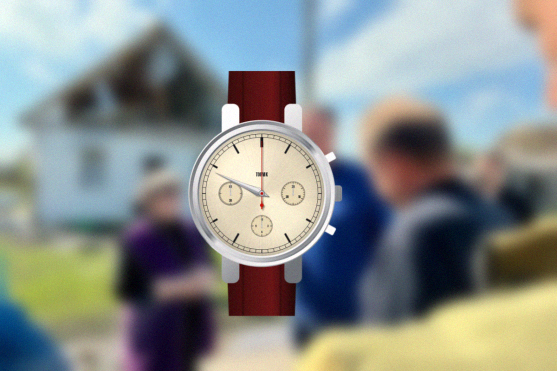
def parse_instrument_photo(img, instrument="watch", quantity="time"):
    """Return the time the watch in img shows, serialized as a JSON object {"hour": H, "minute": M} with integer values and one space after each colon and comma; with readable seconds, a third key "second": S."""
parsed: {"hour": 9, "minute": 49}
